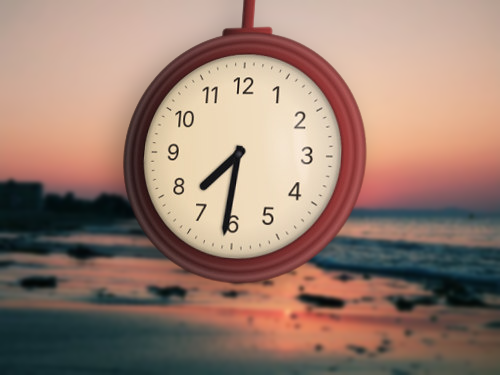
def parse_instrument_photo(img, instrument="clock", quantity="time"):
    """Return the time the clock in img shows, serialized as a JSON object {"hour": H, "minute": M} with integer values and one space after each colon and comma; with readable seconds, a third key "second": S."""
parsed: {"hour": 7, "minute": 31}
